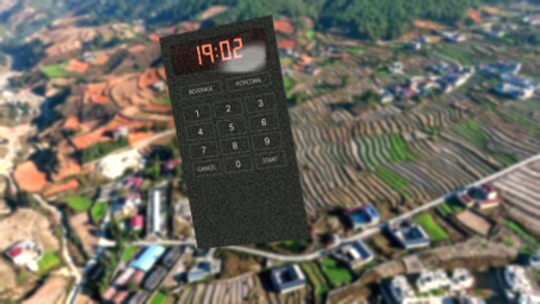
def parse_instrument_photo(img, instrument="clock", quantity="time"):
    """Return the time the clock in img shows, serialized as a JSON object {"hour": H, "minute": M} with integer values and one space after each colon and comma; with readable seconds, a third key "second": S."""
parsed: {"hour": 19, "minute": 2}
